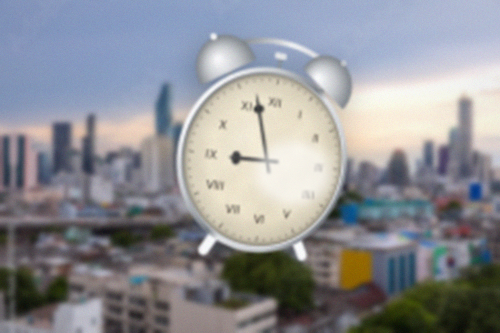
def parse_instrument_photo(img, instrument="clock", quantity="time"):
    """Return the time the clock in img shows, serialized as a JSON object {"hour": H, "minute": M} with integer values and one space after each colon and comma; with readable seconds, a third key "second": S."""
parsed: {"hour": 8, "minute": 57}
